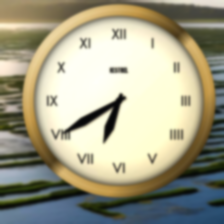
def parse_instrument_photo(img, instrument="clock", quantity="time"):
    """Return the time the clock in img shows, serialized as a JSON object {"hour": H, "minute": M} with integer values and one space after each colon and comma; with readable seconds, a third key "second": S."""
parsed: {"hour": 6, "minute": 40}
